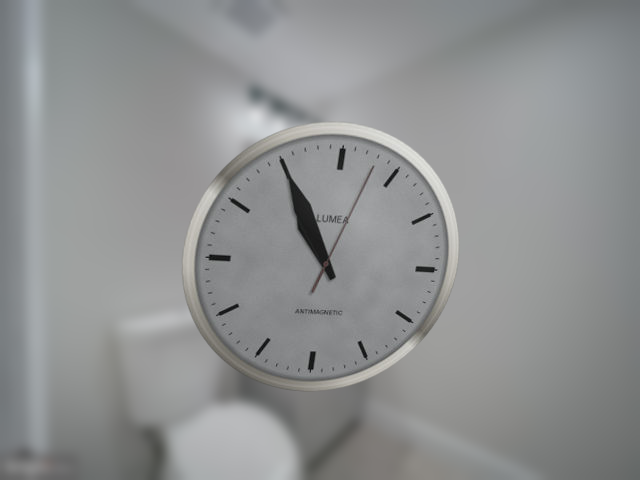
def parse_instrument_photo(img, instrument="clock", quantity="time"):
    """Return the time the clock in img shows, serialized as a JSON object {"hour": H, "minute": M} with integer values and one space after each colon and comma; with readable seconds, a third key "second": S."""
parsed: {"hour": 10, "minute": 55, "second": 3}
